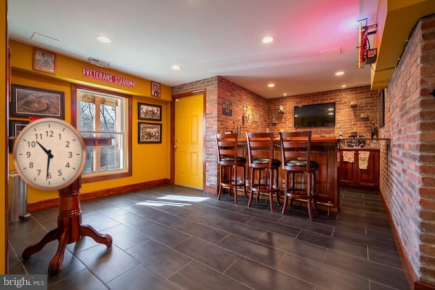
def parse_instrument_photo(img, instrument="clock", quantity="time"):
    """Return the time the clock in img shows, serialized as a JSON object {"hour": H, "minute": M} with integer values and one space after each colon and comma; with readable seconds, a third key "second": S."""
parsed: {"hour": 10, "minute": 31}
